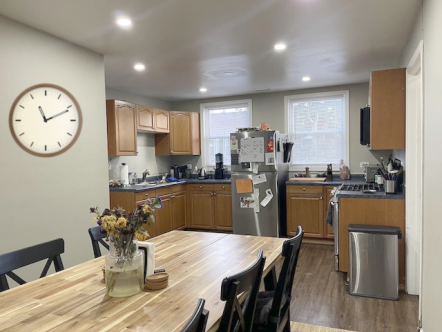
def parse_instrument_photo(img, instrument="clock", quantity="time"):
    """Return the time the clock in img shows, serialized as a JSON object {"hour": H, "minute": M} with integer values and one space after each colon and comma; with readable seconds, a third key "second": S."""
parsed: {"hour": 11, "minute": 11}
